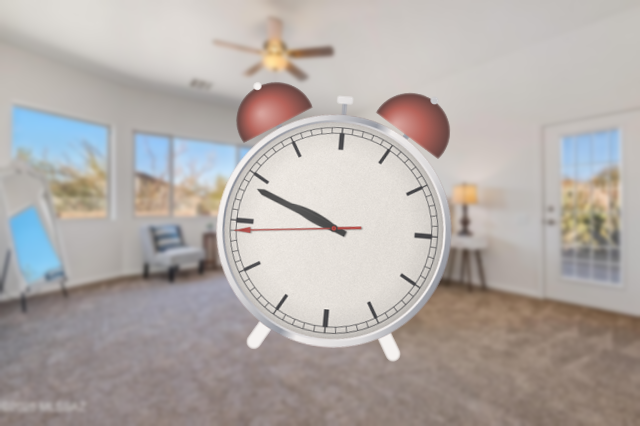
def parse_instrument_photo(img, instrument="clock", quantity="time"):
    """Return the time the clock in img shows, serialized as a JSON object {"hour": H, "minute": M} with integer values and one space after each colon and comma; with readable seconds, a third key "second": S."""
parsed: {"hour": 9, "minute": 48, "second": 44}
